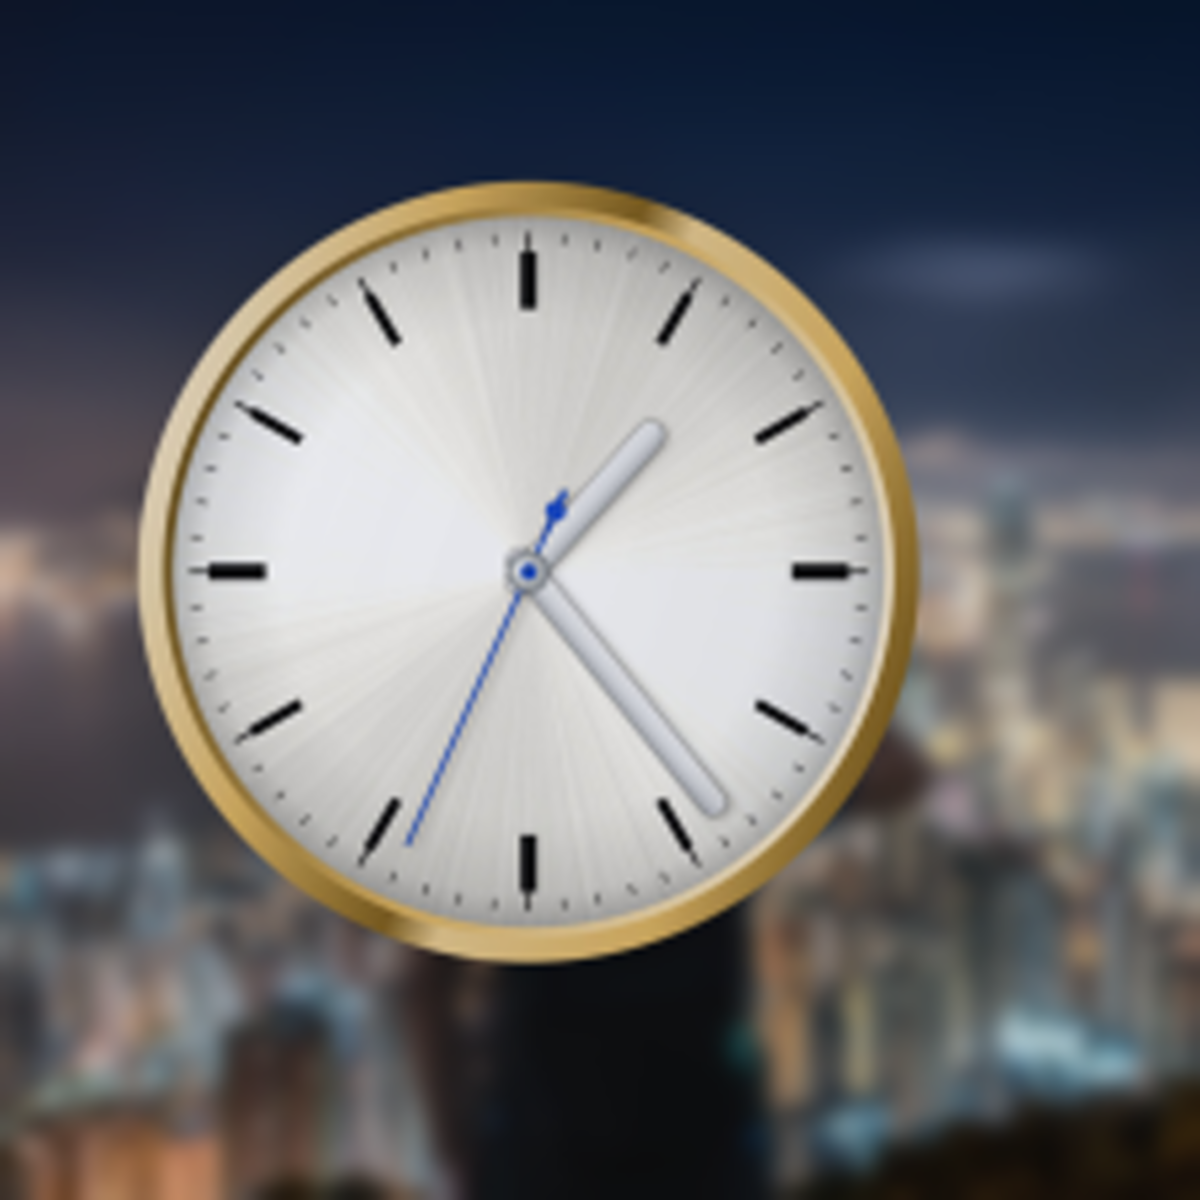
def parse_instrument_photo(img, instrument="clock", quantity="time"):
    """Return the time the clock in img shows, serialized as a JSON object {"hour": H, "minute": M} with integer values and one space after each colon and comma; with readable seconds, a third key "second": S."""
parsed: {"hour": 1, "minute": 23, "second": 34}
